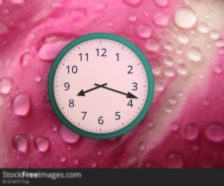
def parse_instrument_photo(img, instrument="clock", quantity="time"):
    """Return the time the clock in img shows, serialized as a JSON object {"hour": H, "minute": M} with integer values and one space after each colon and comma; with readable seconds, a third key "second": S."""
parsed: {"hour": 8, "minute": 18}
